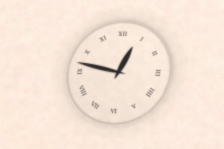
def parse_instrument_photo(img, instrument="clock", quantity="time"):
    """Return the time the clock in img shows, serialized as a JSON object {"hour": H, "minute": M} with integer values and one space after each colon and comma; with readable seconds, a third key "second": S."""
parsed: {"hour": 12, "minute": 47}
